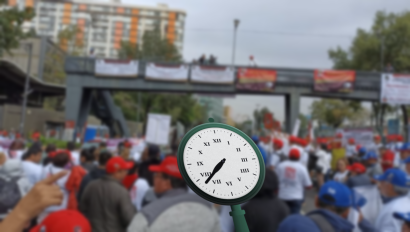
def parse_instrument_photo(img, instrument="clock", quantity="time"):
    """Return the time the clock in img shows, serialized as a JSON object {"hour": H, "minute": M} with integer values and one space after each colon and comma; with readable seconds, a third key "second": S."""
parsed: {"hour": 7, "minute": 38}
